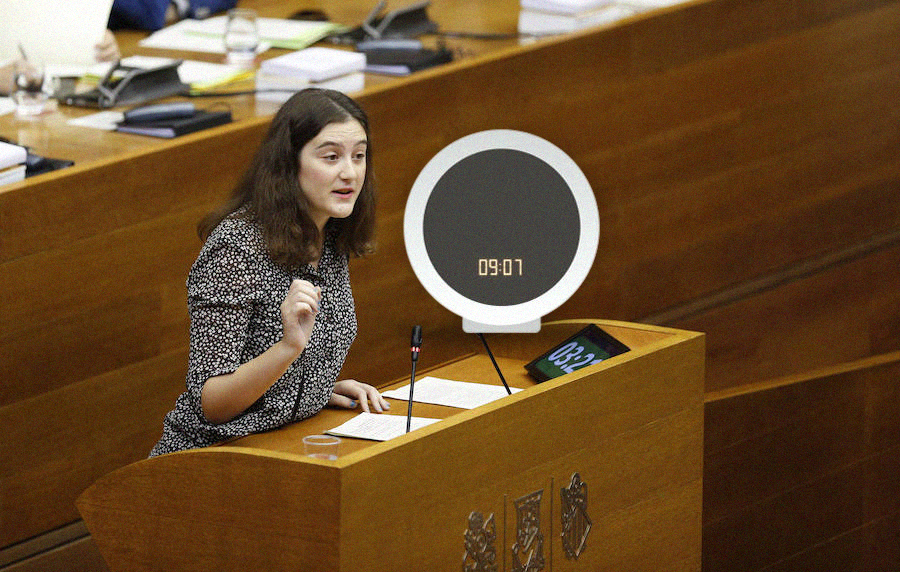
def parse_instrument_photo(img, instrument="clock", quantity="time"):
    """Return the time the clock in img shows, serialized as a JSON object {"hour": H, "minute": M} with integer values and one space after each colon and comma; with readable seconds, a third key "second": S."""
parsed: {"hour": 9, "minute": 7}
